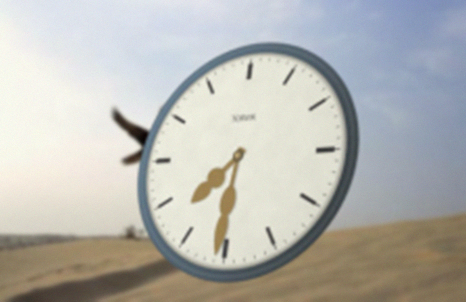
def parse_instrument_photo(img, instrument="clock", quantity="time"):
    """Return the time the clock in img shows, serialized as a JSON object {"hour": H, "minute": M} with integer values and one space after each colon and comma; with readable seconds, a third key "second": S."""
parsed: {"hour": 7, "minute": 31}
